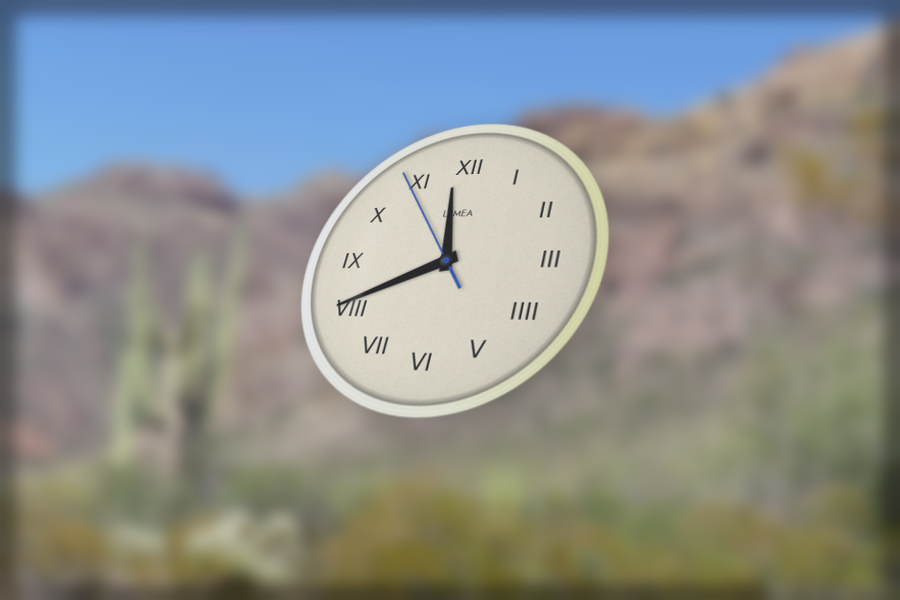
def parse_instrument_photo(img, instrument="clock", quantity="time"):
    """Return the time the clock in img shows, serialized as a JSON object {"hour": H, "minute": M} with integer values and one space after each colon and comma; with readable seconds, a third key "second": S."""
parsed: {"hour": 11, "minute": 40, "second": 54}
